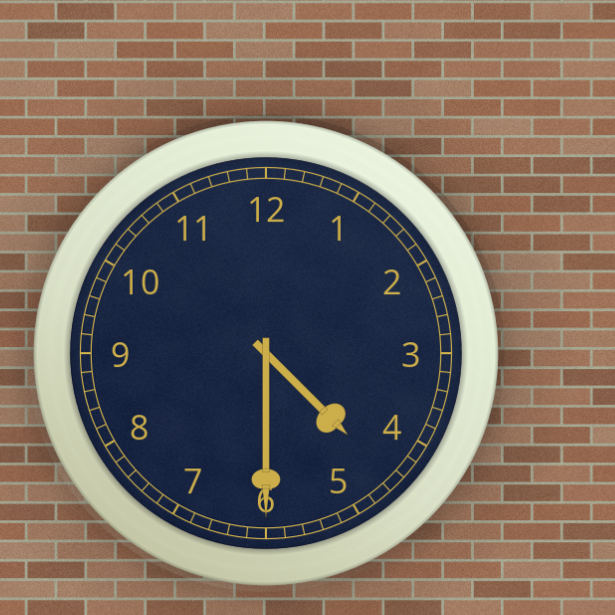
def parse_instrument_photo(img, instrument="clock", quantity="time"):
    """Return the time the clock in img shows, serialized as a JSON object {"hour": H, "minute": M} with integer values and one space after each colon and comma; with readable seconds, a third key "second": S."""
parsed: {"hour": 4, "minute": 30}
